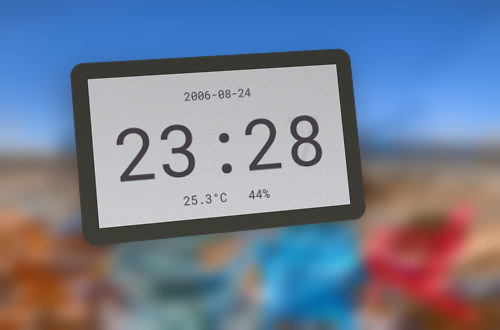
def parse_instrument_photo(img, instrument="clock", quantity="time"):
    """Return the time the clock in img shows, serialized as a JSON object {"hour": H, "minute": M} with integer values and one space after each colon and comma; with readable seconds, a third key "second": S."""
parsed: {"hour": 23, "minute": 28}
